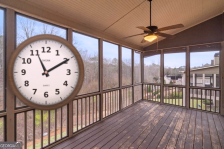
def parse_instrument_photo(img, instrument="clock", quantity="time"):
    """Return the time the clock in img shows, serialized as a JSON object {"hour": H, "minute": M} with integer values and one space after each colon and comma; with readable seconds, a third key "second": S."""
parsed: {"hour": 11, "minute": 10}
